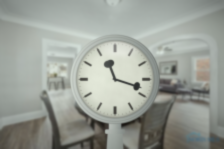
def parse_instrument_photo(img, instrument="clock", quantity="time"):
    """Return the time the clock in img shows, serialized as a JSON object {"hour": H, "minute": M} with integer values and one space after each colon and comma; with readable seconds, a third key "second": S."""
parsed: {"hour": 11, "minute": 18}
